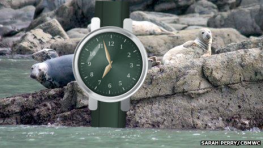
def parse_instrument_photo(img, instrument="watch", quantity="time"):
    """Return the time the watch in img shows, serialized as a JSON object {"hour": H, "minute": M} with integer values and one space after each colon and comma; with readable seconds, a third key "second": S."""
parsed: {"hour": 6, "minute": 57}
